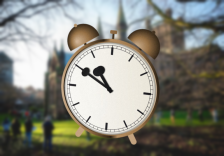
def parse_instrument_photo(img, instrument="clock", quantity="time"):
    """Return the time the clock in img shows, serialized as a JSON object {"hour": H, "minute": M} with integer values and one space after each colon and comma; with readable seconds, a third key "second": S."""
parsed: {"hour": 10, "minute": 50}
